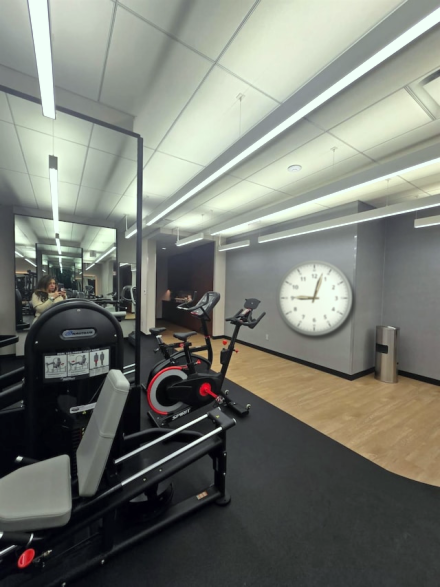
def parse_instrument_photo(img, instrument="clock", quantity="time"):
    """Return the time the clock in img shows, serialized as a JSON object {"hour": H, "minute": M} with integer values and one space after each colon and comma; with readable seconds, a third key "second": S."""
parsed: {"hour": 9, "minute": 3}
